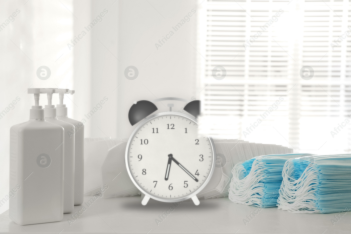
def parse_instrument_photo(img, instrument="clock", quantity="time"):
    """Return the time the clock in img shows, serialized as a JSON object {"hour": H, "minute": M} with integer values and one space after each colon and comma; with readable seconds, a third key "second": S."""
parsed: {"hour": 6, "minute": 22}
